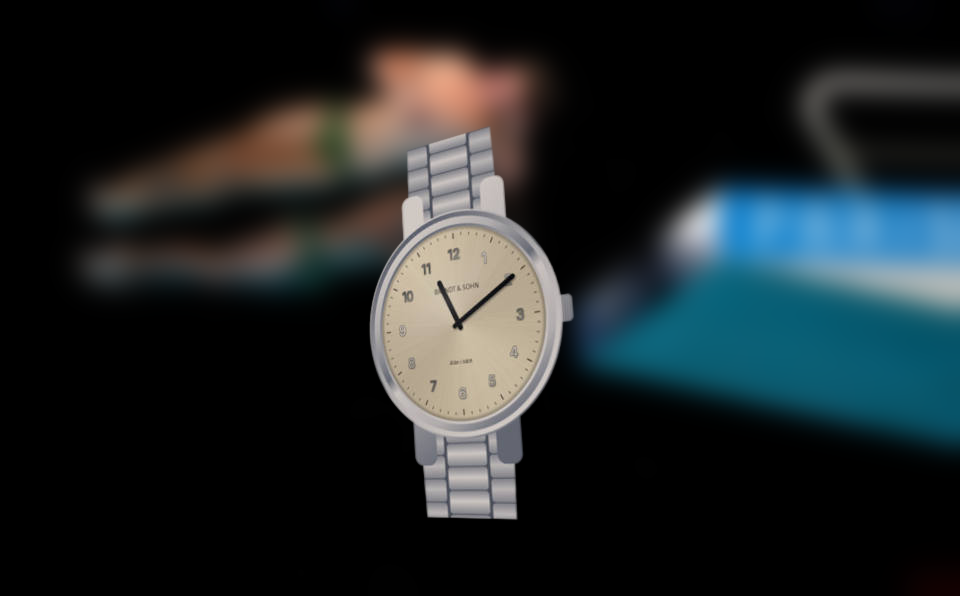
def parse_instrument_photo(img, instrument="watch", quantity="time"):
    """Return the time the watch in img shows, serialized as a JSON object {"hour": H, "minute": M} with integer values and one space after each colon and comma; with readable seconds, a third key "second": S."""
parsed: {"hour": 11, "minute": 10}
